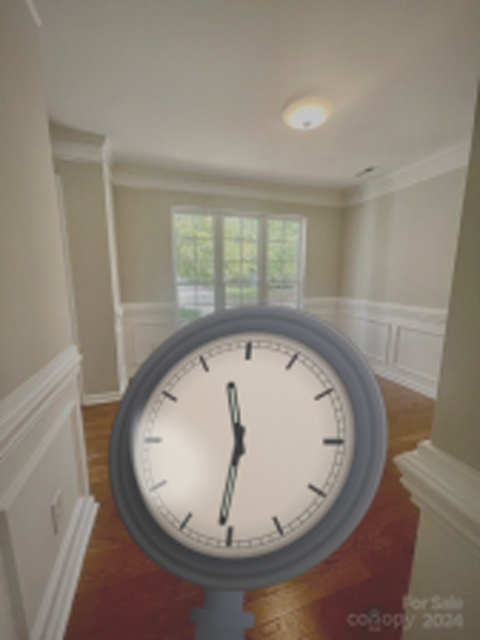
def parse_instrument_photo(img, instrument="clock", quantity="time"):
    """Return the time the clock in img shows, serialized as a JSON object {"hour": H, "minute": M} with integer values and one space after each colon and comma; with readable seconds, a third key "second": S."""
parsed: {"hour": 11, "minute": 31}
